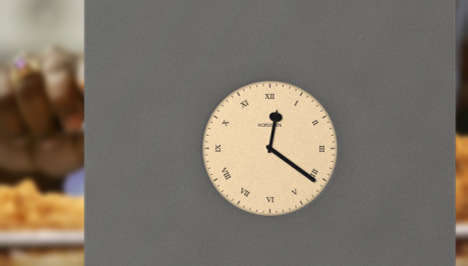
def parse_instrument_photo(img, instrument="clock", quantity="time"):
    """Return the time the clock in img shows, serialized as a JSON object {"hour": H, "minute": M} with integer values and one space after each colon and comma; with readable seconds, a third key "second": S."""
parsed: {"hour": 12, "minute": 21}
